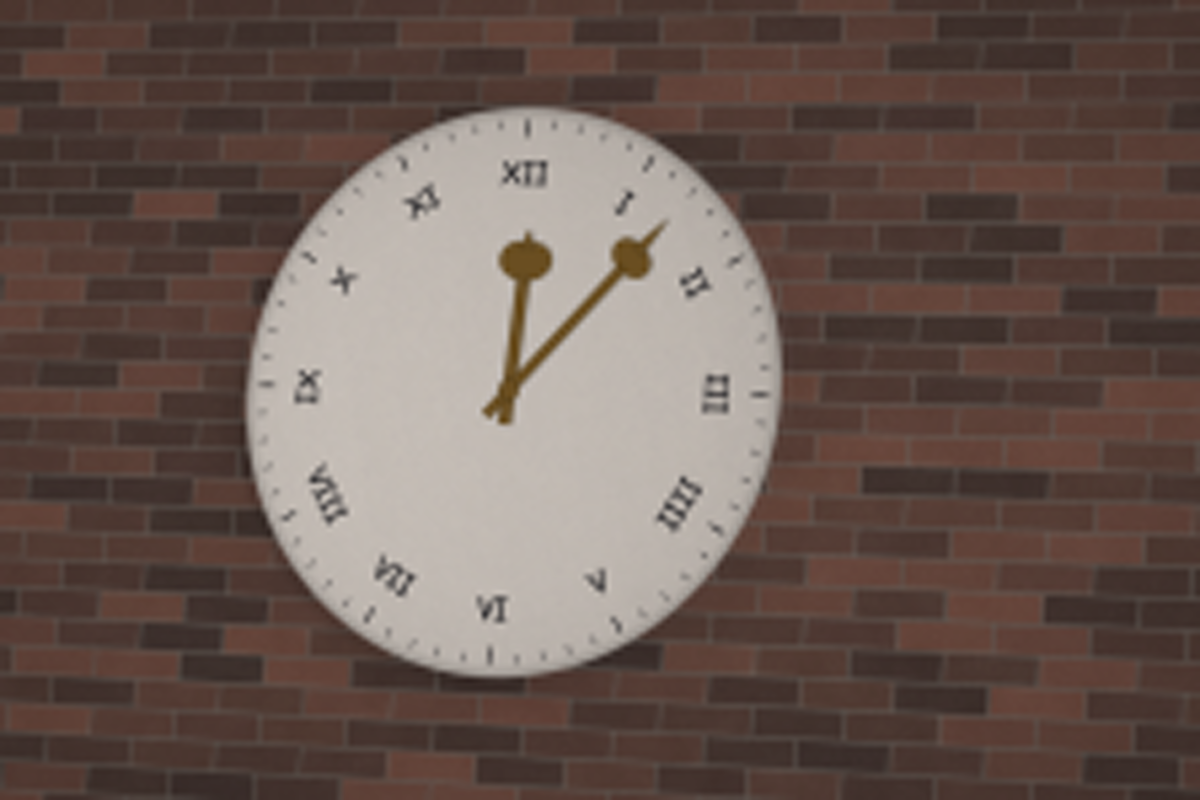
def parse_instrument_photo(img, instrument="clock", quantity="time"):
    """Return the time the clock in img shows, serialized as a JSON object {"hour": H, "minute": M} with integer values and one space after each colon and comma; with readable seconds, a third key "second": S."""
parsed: {"hour": 12, "minute": 7}
